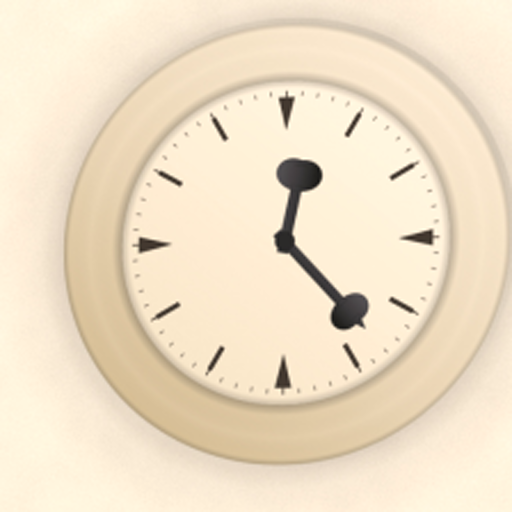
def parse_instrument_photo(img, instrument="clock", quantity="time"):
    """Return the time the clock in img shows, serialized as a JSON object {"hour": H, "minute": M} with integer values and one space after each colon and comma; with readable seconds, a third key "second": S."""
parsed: {"hour": 12, "minute": 23}
